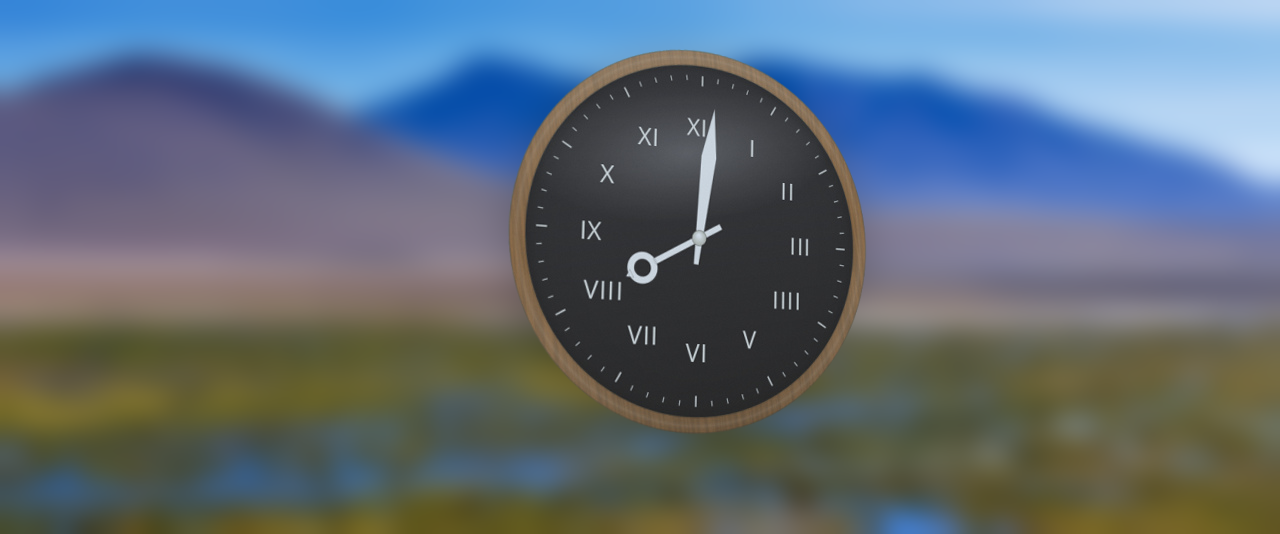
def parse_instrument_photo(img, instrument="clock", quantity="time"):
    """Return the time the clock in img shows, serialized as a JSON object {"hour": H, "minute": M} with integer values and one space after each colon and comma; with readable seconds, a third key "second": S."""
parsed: {"hour": 8, "minute": 1}
